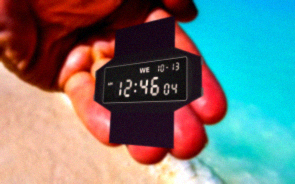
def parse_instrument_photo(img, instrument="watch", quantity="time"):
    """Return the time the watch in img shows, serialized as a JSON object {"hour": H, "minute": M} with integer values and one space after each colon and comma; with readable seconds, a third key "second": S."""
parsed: {"hour": 12, "minute": 46, "second": 4}
